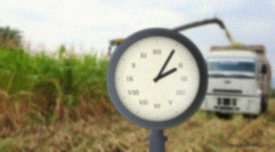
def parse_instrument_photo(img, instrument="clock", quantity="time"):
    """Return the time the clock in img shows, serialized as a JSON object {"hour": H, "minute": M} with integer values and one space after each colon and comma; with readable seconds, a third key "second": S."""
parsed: {"hour": 2, "minute": 5}
